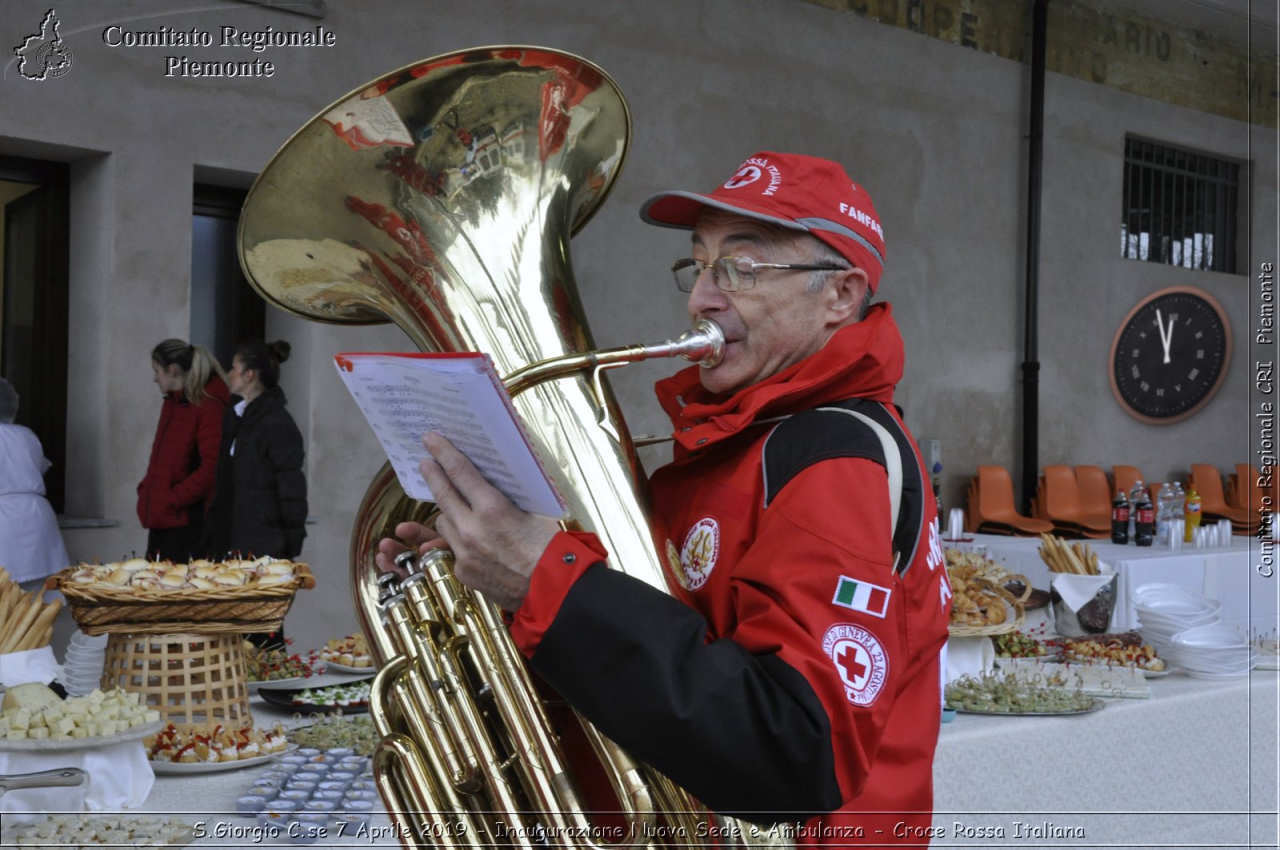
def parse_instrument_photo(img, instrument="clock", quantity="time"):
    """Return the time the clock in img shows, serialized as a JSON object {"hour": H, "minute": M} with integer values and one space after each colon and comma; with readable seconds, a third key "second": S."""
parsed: {"hour": 11, "minute": 56}
